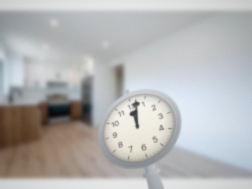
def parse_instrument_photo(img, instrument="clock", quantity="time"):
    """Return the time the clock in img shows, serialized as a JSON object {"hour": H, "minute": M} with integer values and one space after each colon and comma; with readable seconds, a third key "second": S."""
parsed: {"hour": 12, "minute": 2}
